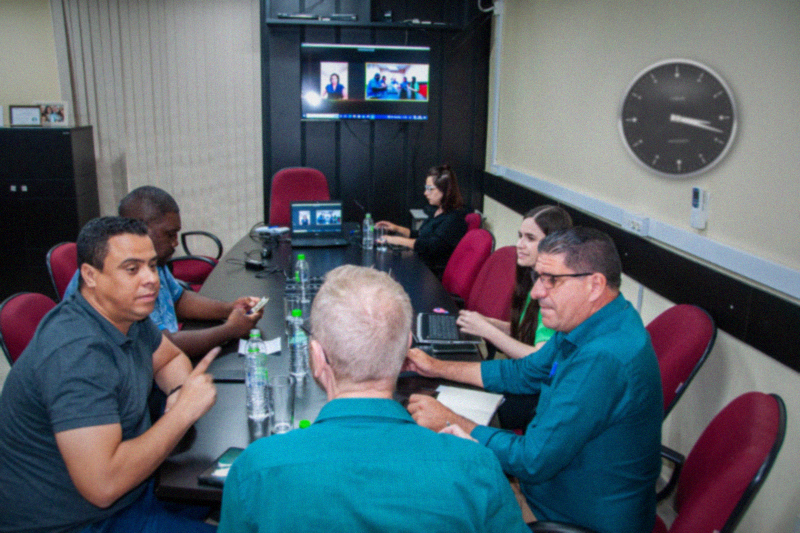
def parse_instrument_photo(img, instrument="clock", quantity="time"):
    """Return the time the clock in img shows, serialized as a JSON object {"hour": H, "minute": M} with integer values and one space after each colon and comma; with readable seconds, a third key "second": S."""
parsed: {"hour": 3, "minute": 18}
